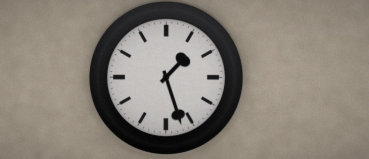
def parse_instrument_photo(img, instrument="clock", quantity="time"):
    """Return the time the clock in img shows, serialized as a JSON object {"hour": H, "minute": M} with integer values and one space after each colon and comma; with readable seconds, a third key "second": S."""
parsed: {"hour": 1, "minute": 27}
